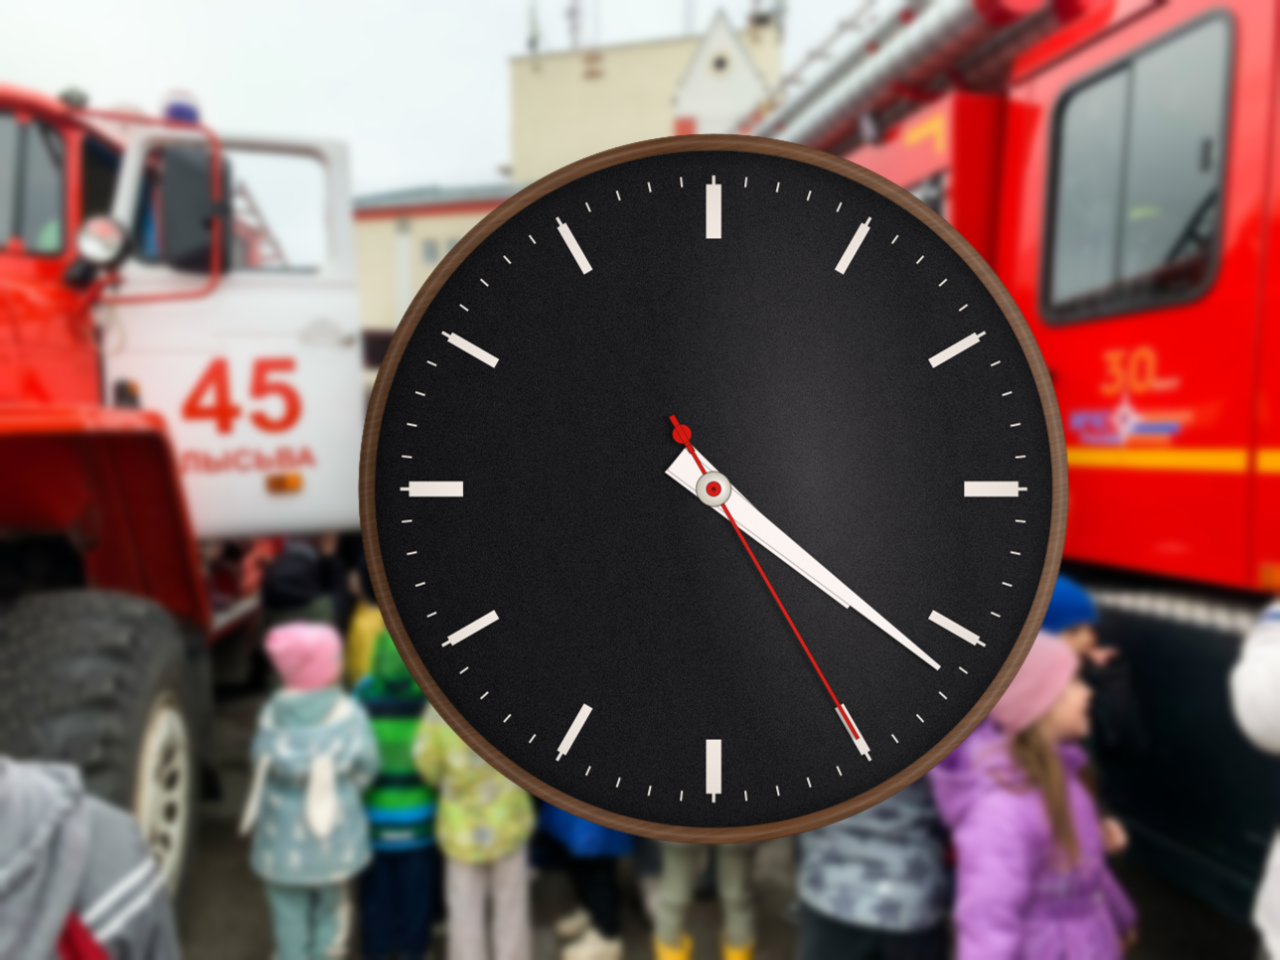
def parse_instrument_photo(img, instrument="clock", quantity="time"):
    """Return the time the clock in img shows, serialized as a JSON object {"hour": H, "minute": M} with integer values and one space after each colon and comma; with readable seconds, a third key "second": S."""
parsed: {"hour": 4, "minute": 21, "second": 25}
